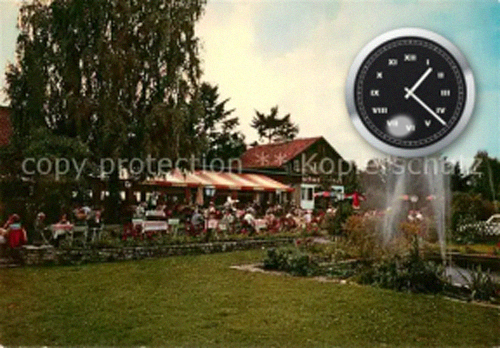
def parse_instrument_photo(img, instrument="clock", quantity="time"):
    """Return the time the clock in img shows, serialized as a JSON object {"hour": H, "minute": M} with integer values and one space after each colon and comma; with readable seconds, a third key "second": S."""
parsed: {"hour": 1, "minute": 22}
